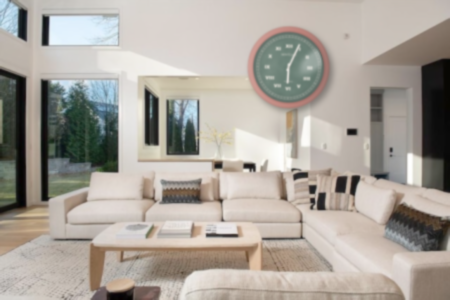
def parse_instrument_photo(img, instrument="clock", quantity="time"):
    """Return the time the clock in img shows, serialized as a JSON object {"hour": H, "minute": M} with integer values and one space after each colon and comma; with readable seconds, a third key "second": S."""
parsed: {"hour": 6, "minute": 4}
